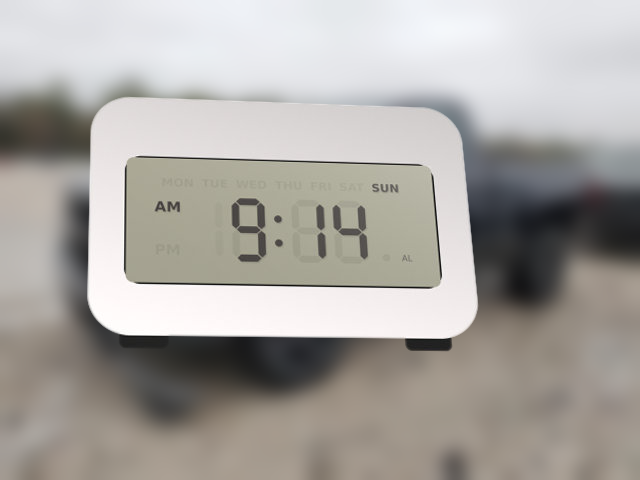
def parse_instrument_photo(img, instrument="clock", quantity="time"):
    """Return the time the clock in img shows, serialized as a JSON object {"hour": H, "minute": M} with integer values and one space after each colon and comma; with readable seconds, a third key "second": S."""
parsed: {"hour": 9, "minute": 14}
